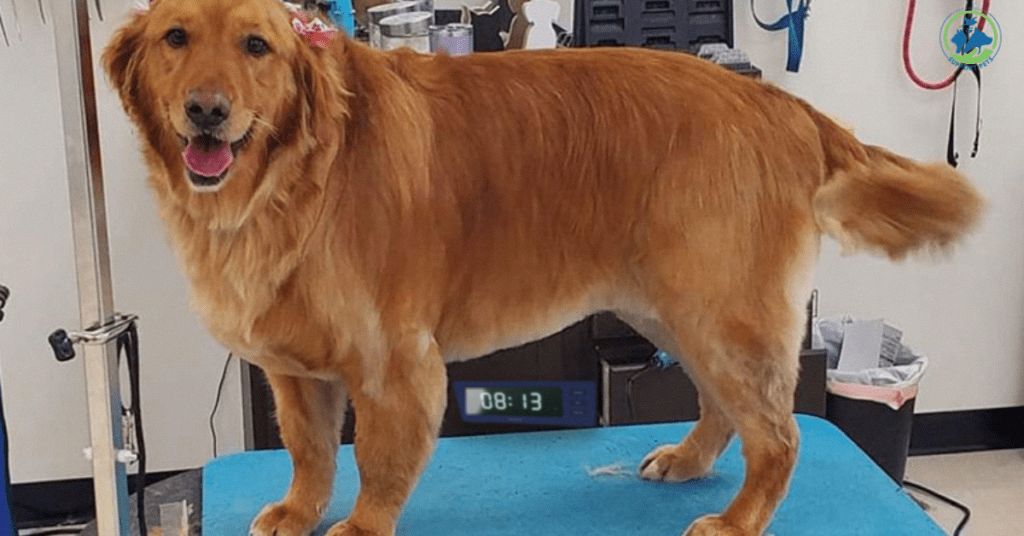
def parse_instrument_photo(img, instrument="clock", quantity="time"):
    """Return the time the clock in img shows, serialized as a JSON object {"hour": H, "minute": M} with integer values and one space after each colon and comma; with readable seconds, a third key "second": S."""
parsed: {"hour": 8, "minute": 13}
